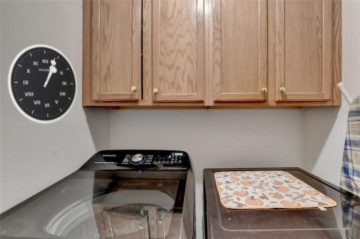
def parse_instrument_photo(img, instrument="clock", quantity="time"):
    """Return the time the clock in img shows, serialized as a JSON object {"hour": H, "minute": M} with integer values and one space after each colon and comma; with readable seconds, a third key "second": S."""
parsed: {"hour": 1, "minute": 4}
